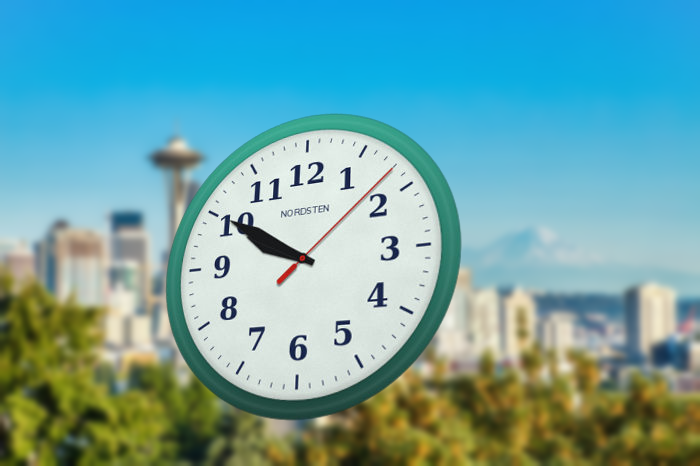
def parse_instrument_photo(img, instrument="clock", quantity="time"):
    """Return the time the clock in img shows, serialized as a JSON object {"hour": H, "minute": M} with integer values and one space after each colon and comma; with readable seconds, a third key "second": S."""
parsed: {"hour": 9, "minute": 50, "second": 8}
